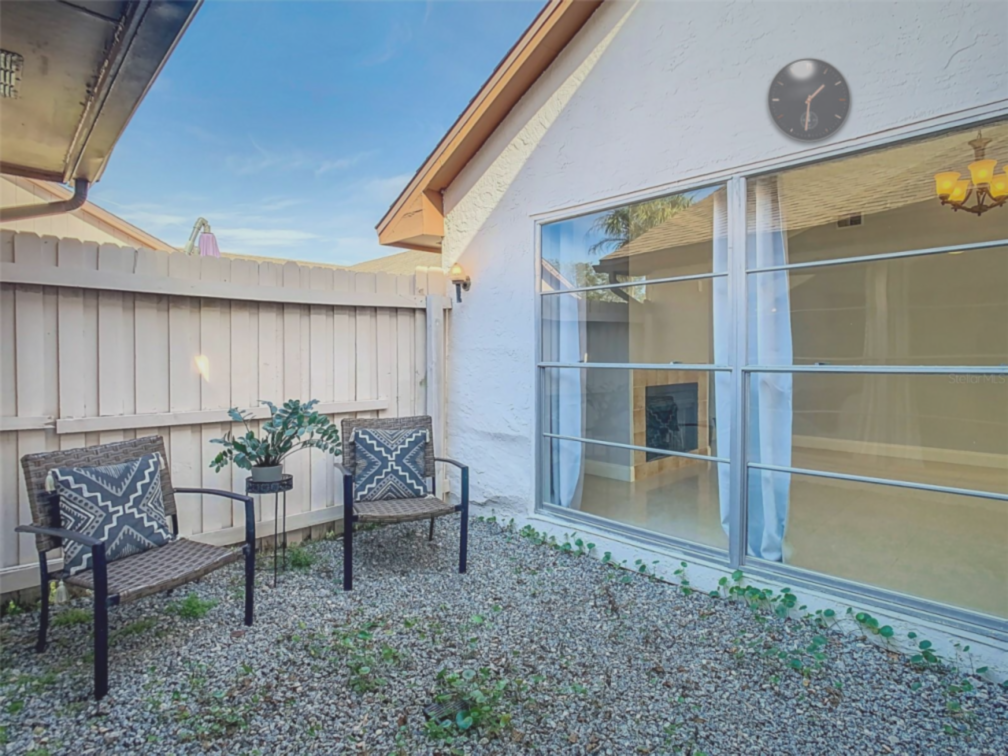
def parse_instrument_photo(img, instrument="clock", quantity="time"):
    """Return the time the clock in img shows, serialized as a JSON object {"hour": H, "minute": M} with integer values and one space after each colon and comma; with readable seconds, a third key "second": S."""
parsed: {"hour": 1, "minute": 31}
